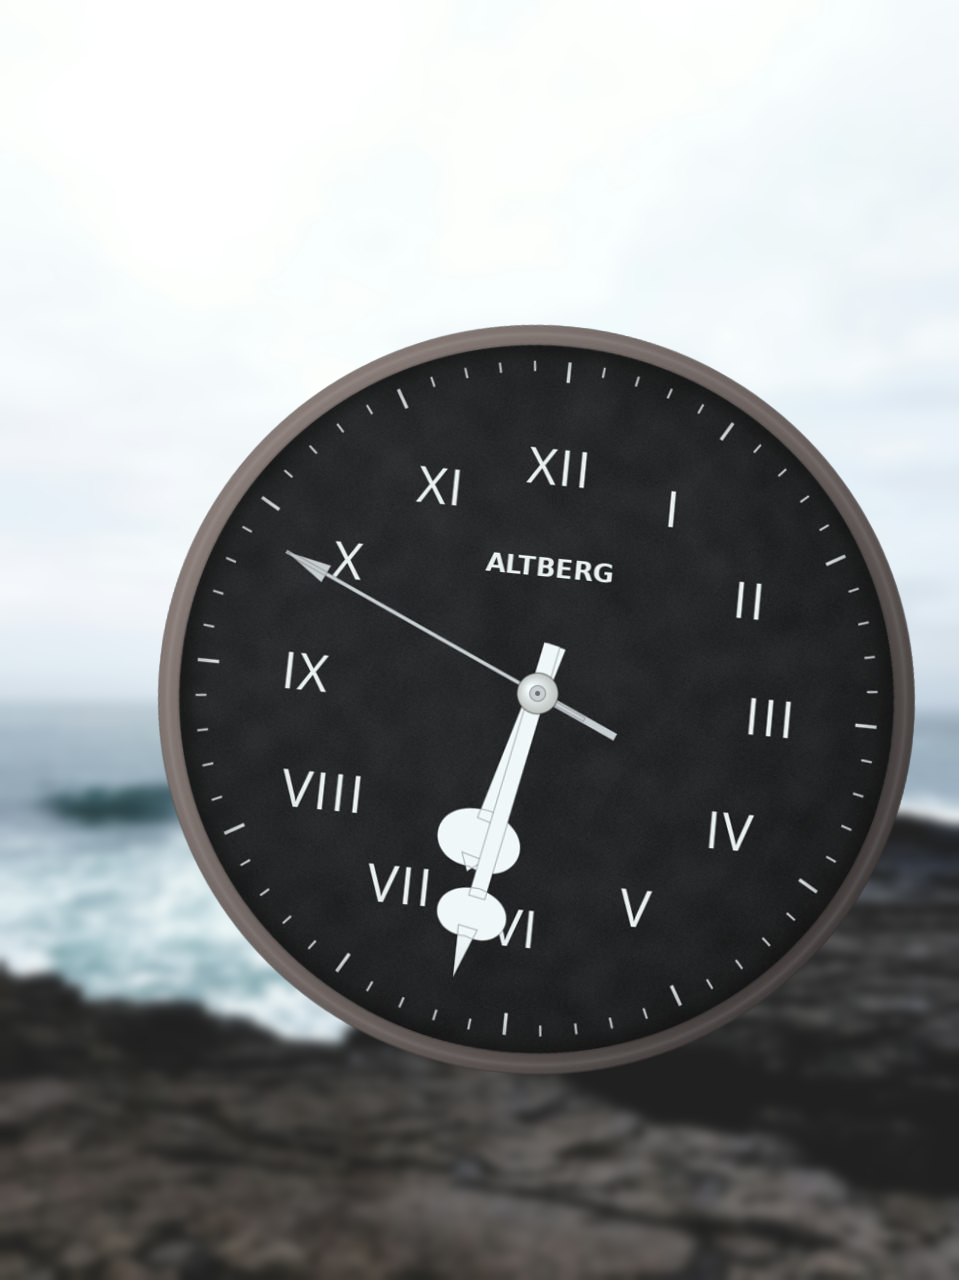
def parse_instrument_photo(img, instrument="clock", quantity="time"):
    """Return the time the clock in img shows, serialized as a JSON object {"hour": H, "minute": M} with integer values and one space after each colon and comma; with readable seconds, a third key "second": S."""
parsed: {"hour": 6, "minute": 31, "second": 49}
